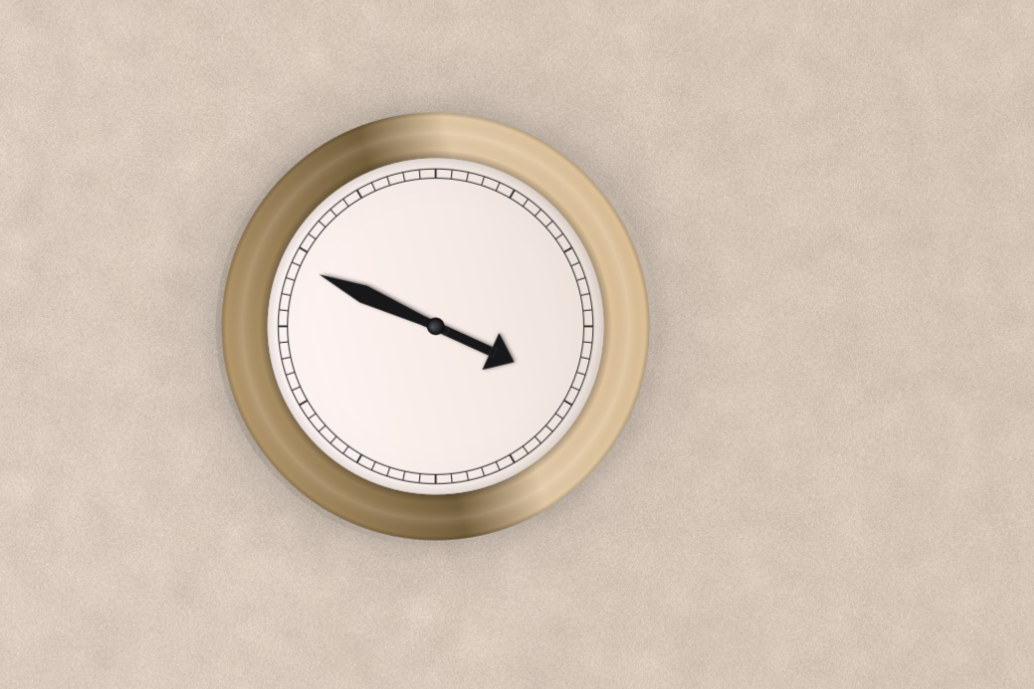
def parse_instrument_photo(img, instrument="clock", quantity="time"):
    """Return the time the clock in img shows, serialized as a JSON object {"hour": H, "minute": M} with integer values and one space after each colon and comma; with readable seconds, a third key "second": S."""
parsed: {"hour": 3, "minute": 49}
